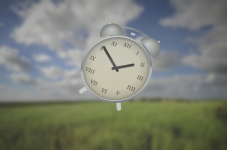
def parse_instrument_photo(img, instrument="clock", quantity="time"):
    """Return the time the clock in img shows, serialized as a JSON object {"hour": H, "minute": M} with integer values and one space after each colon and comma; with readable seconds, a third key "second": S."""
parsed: {"hour": 1, "minute": 51}
